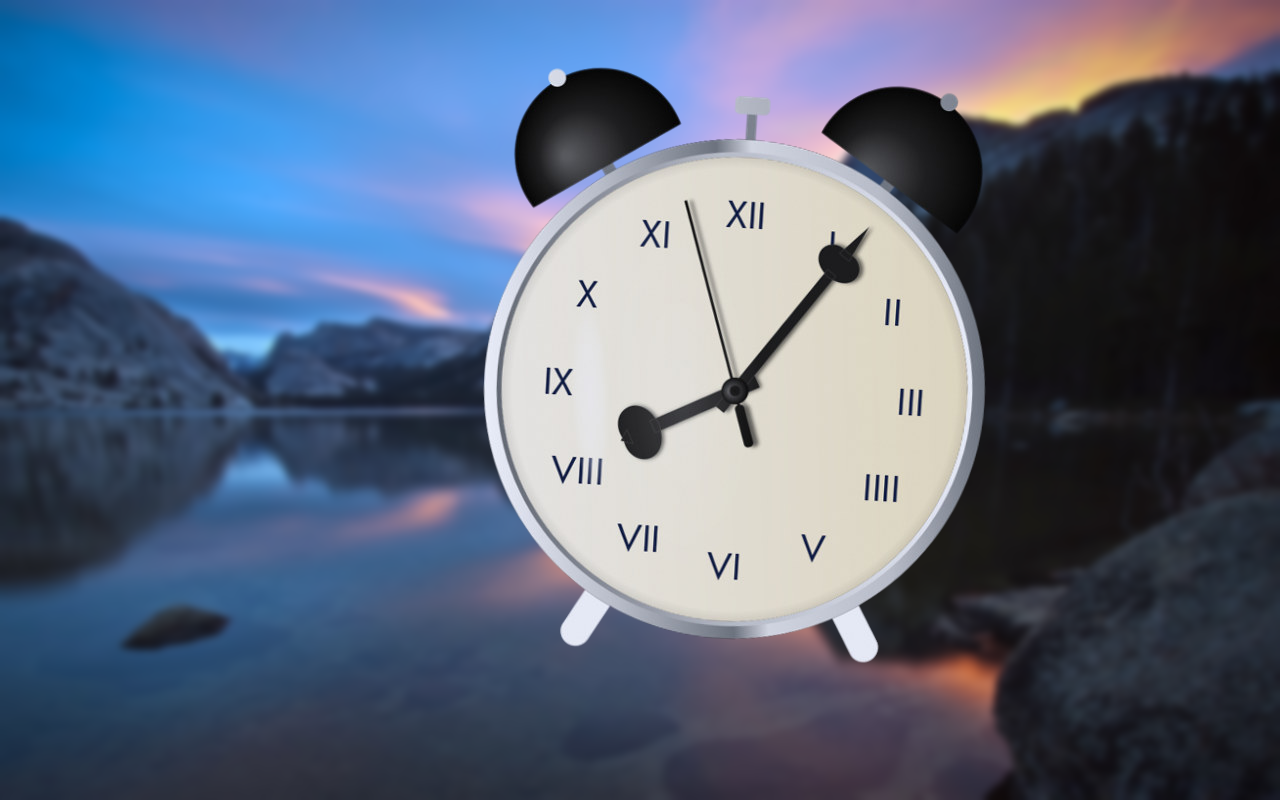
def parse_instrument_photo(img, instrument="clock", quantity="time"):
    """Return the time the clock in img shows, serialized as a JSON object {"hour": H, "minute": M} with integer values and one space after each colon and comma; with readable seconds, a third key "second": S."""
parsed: {"hour": 8, "minute": 5, "second": 57}
